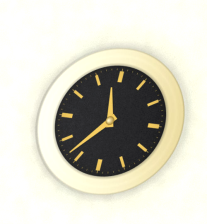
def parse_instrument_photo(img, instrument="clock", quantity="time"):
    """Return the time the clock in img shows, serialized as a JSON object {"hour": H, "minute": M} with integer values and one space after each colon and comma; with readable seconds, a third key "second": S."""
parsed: {"hour": 11, "minute": 37}
